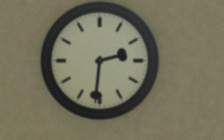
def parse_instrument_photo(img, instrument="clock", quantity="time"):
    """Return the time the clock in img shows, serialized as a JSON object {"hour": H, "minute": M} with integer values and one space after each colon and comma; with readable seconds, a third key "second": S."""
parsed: {"hour": 2, "minute": 31}
